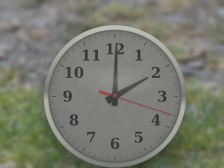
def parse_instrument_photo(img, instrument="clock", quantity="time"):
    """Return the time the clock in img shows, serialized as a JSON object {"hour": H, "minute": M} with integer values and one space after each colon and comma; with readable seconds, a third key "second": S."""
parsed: {"hour": 2, "minute": 0, "second": 18}
